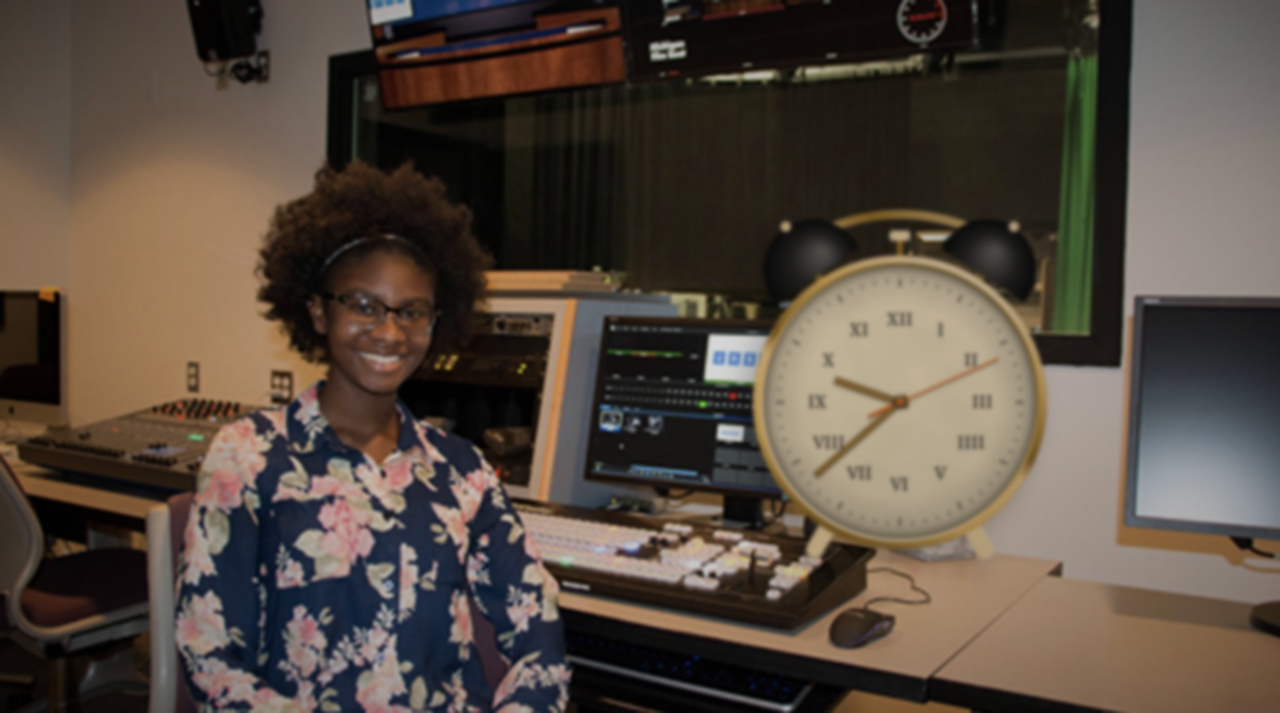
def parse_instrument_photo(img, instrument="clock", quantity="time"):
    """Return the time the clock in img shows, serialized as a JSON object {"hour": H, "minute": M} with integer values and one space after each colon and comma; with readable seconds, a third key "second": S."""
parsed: {"hour": 9, "minute": 38, "second": 11}
